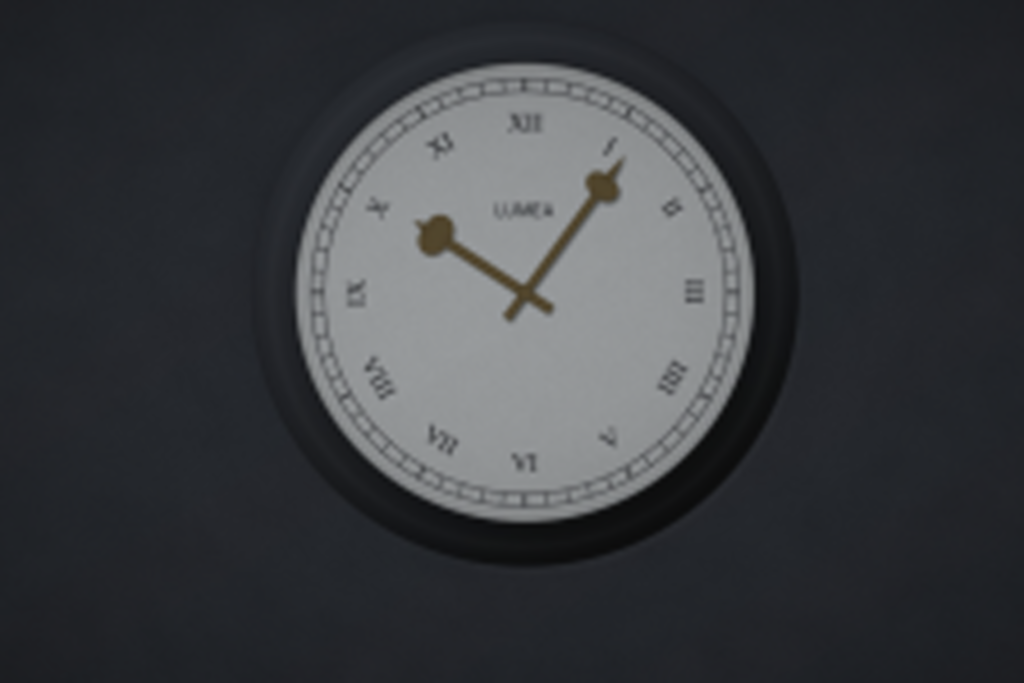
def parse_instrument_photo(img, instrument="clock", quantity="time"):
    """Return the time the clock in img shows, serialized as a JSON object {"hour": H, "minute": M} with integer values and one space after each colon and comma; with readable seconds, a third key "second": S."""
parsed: {"hour": 10, "minute": 6}
